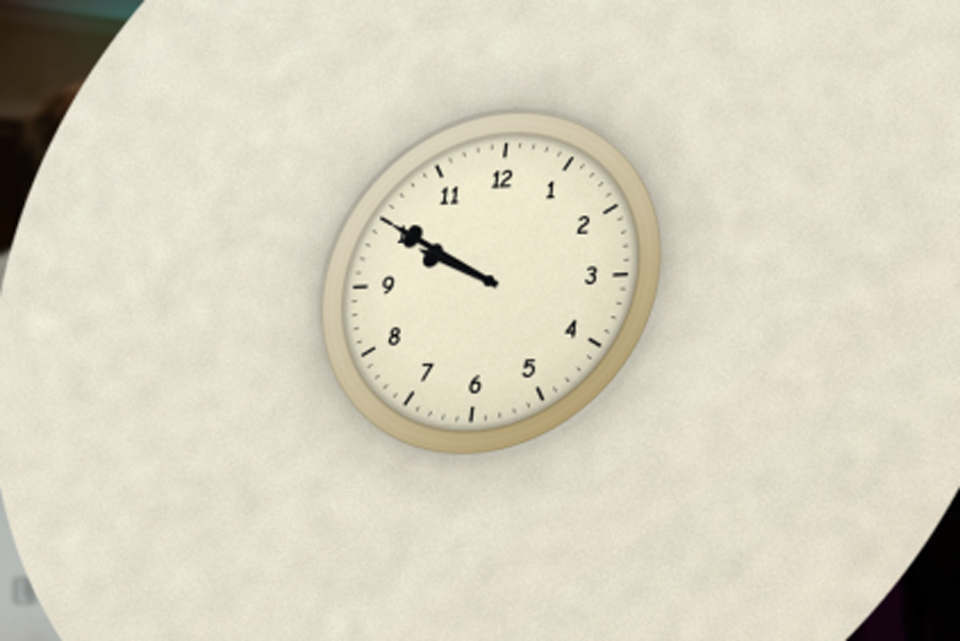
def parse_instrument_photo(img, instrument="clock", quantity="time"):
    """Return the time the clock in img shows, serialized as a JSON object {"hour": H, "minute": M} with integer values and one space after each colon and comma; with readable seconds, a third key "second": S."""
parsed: {"hour": 9, "minute": 50}
